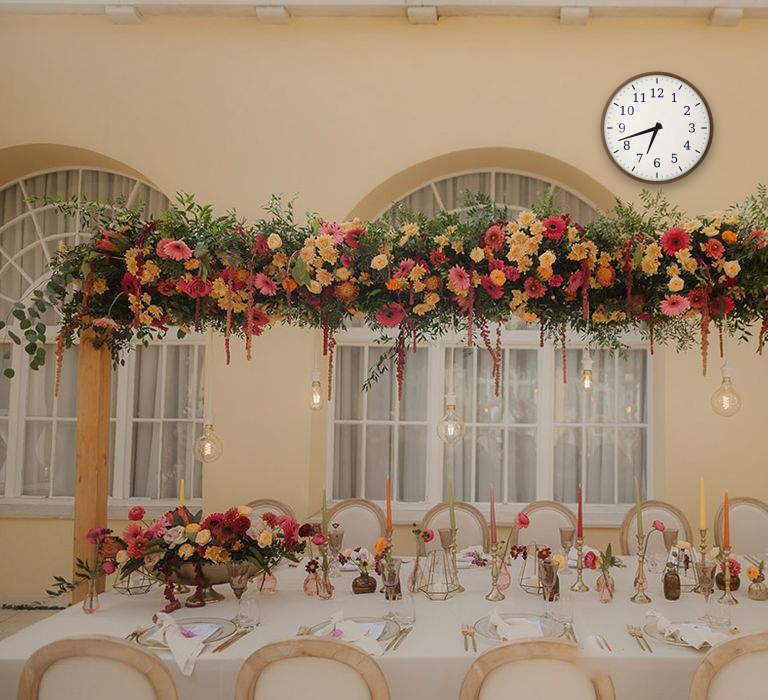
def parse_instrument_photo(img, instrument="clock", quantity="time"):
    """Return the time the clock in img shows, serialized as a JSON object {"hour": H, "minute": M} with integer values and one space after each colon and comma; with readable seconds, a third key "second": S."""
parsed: {"hour": 6, "minute": 42}
